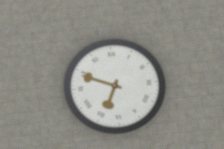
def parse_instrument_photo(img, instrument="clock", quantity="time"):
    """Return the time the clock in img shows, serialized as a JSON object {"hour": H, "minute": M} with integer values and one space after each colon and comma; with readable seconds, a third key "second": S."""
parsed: {"hour": 6, "minute": 49}
